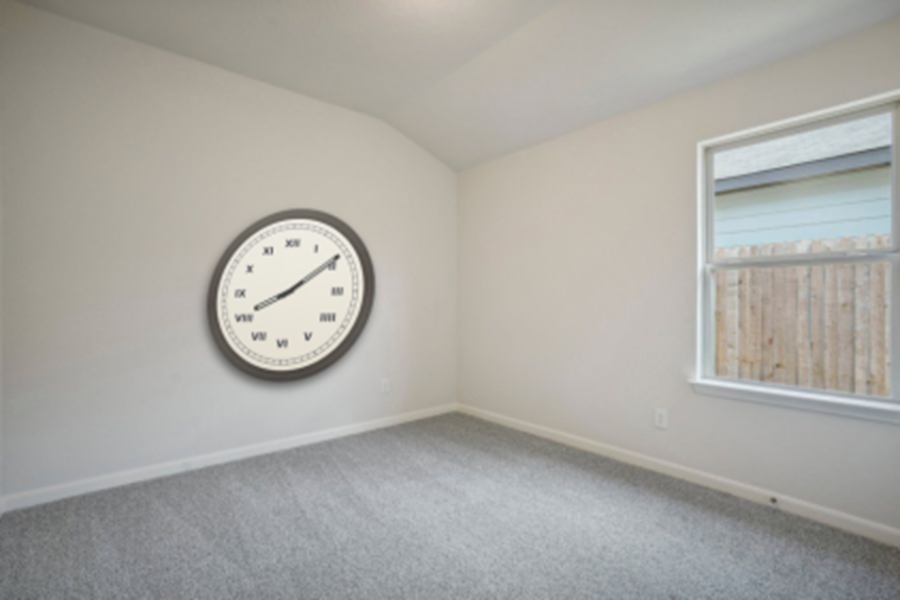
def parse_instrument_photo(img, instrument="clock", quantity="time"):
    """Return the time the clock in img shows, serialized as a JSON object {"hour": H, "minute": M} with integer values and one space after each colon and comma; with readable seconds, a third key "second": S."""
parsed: {"hour": 8, "minute": 9}
